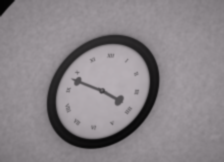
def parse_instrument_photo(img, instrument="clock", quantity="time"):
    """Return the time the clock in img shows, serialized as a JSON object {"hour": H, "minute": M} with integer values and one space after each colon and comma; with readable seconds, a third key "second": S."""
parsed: {"hour": 3, "minute": 48}
